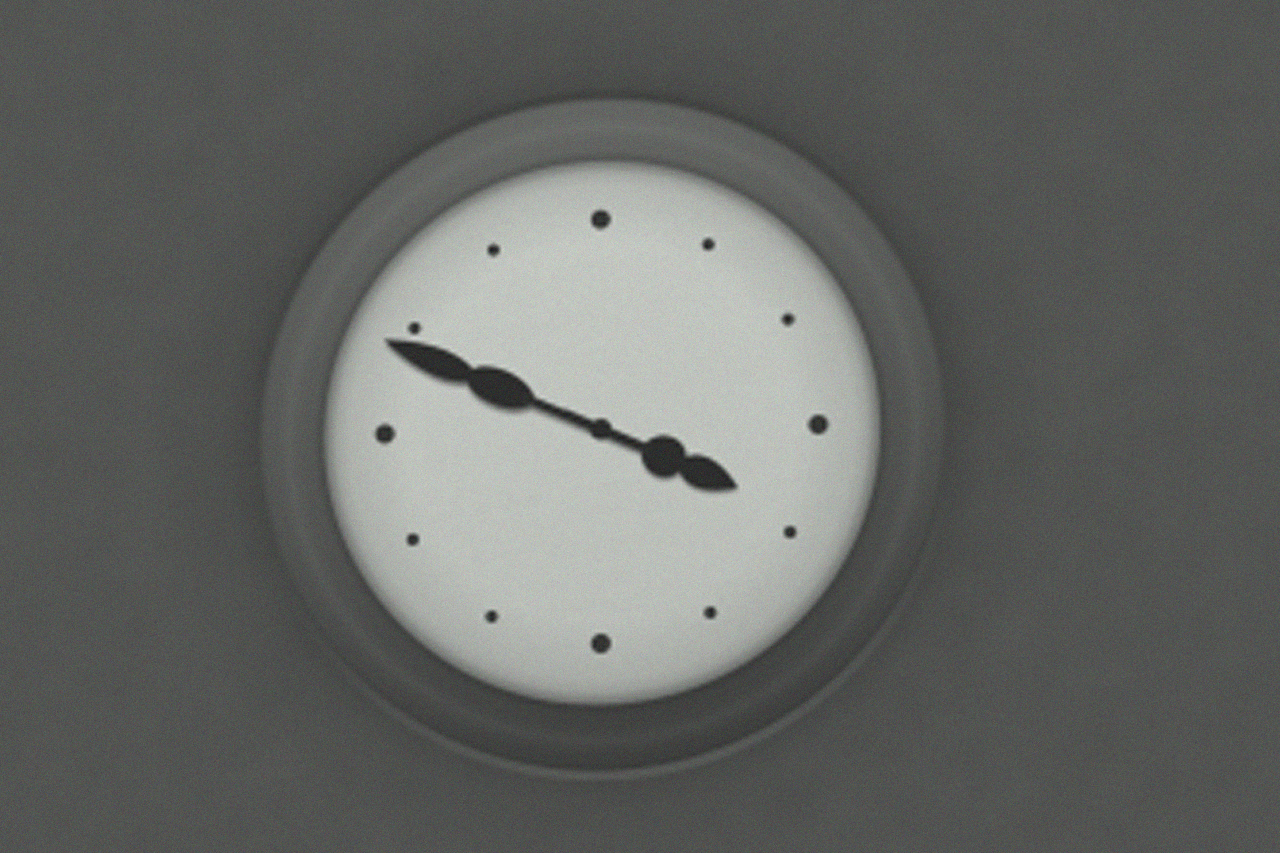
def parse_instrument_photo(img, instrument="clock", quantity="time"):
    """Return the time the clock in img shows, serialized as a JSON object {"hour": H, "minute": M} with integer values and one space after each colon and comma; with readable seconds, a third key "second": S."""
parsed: {"hour": 3, "minute": 49}
